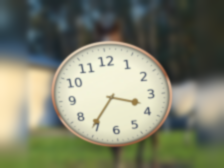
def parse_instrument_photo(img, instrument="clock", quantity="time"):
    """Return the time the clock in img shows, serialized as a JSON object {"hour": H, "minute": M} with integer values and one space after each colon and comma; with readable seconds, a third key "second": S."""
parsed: {"hour": 3, "minute": 36}
